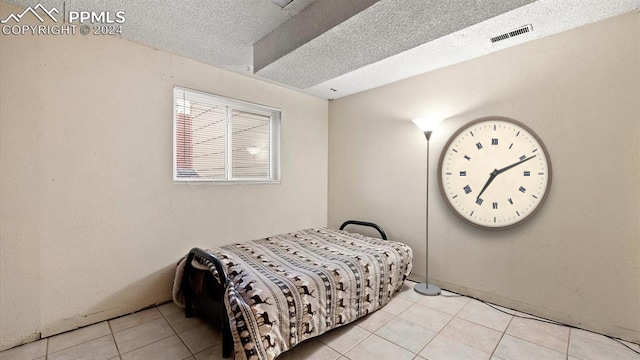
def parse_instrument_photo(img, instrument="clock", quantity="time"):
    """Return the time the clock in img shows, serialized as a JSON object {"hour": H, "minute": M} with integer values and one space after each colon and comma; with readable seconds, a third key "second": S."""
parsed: {"hour": 7, "minute": 11}
